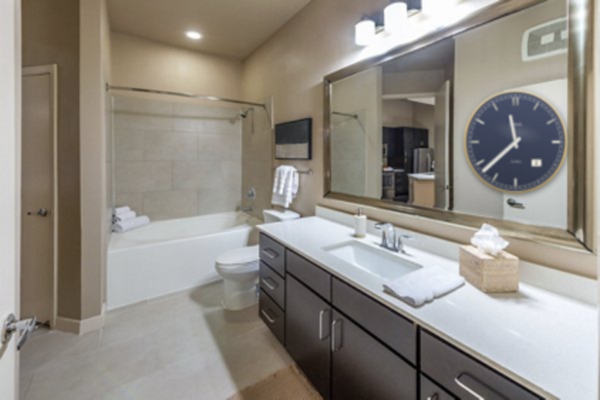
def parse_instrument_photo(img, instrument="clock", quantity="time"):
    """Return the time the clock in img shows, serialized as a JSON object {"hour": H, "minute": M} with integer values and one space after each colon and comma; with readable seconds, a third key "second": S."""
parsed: {"hour": 11, "minute": 38}
